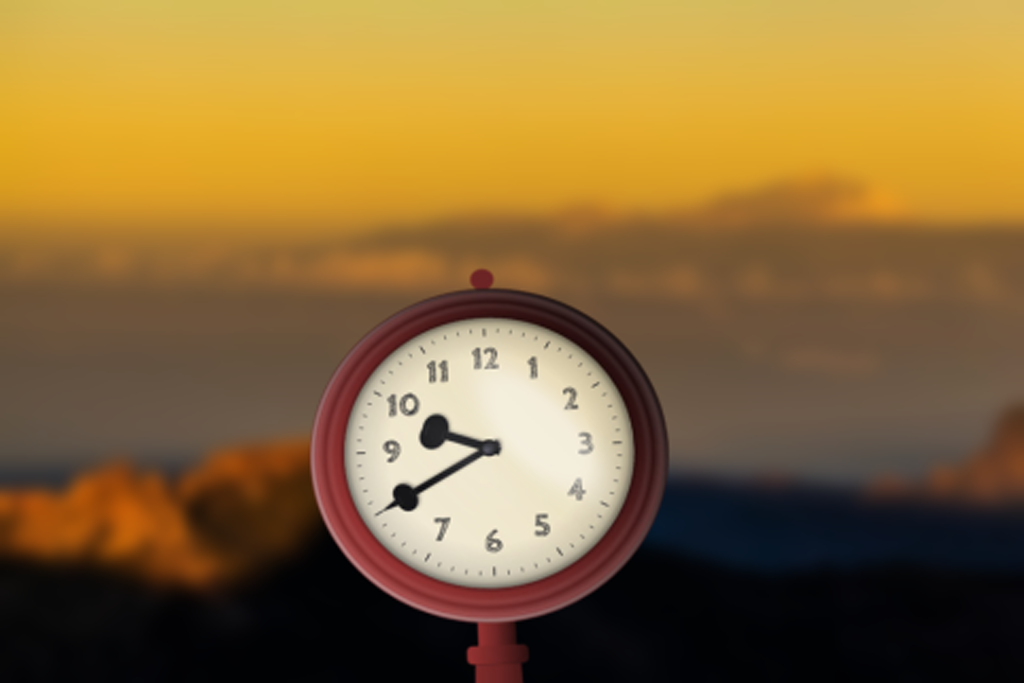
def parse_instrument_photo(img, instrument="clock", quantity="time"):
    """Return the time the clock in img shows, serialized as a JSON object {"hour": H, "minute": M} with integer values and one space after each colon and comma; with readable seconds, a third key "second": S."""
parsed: {"hour": 9, "minute": 40}
